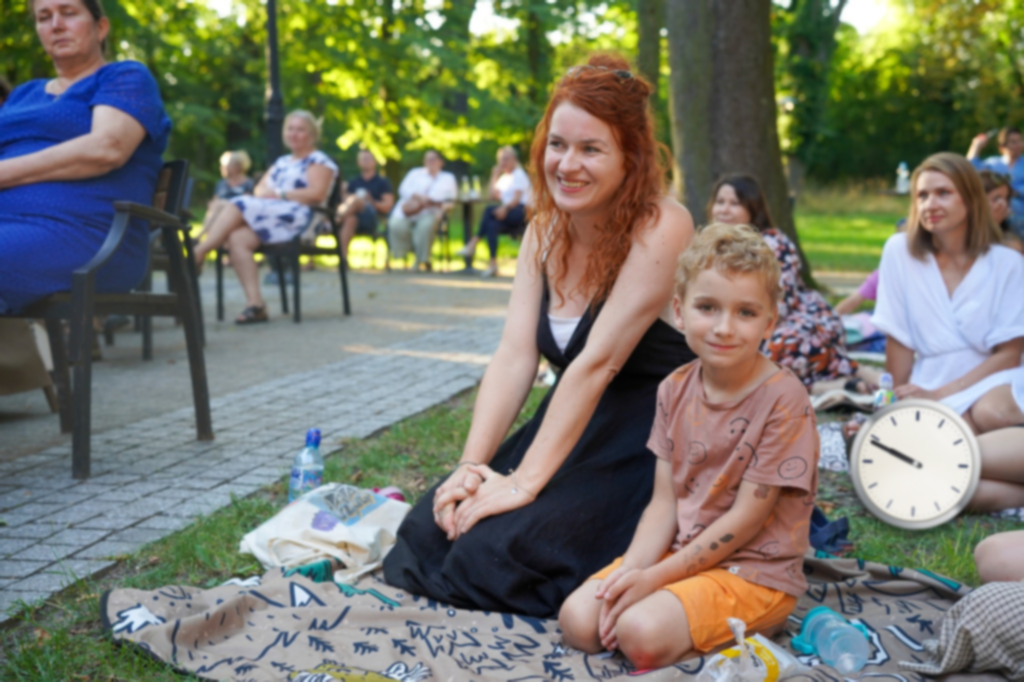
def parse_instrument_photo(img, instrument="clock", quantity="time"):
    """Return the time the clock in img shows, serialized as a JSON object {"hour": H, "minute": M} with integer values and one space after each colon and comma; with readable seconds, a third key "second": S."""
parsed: {"hour": 9, "minute": 49}
